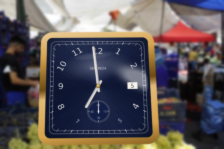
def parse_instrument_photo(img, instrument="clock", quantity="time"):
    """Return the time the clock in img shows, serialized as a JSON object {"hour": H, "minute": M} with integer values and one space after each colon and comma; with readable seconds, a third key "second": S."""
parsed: {"hour": 6, "minute": 59}
